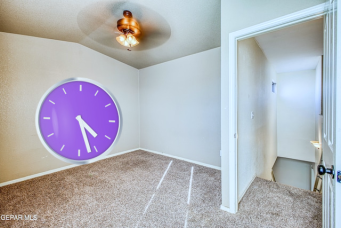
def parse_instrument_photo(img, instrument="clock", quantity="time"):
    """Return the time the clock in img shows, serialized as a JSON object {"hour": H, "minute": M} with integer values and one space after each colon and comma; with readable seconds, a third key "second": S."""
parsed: {"hour": 4, "minute": 27}
